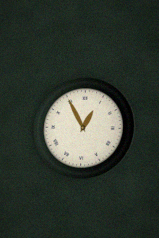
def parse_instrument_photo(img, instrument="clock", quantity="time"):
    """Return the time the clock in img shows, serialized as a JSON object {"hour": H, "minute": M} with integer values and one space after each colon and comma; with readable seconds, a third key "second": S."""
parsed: {"hour": 12, "minute": 55}
